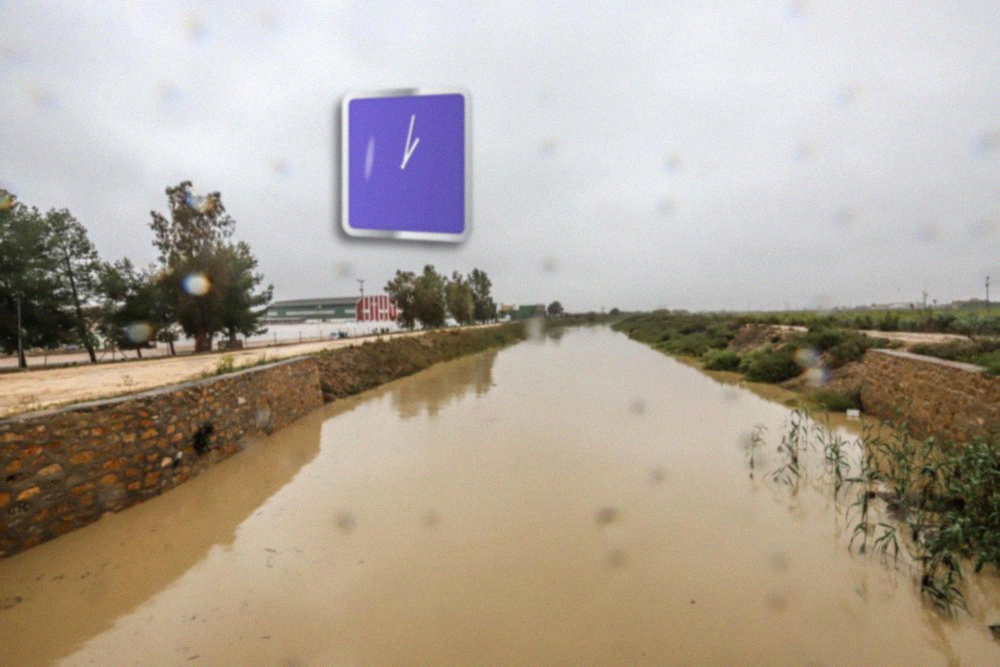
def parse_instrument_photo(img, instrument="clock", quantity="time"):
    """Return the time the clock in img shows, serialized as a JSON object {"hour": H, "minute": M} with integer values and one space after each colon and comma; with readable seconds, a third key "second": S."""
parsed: {"hour": 1, "minute": 2}
